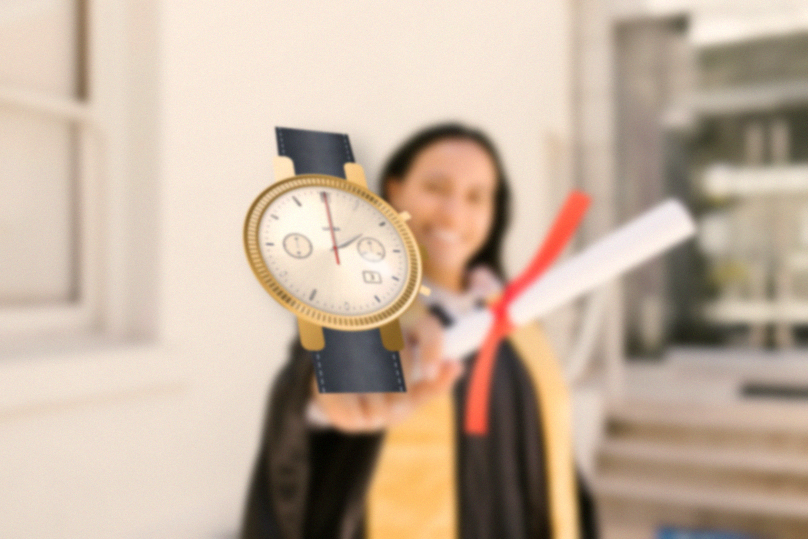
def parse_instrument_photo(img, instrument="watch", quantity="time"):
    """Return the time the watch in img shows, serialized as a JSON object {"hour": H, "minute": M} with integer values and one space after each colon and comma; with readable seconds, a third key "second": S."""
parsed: {"hour": 2, "minute": 0}
